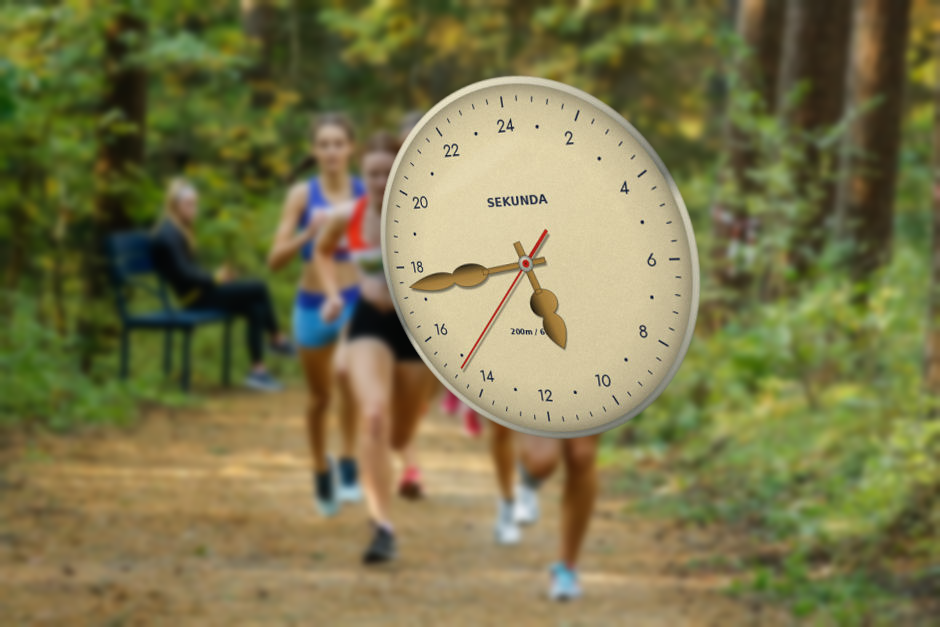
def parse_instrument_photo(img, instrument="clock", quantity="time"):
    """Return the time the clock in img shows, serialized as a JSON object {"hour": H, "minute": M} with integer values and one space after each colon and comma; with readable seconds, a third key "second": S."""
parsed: {"hour": 10, "minute": 43, "second": 37}
